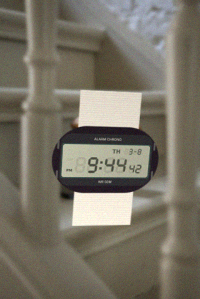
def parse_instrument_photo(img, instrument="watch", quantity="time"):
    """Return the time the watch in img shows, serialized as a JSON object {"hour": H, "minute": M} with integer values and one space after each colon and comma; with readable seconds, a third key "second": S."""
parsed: {"hour": 9, "minute": 44, "second": 42}
